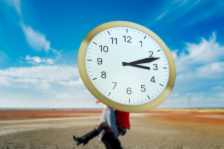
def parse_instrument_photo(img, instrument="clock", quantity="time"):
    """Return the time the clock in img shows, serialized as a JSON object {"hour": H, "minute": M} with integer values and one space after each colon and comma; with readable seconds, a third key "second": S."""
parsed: {"hour": 3, "minute": 12}
